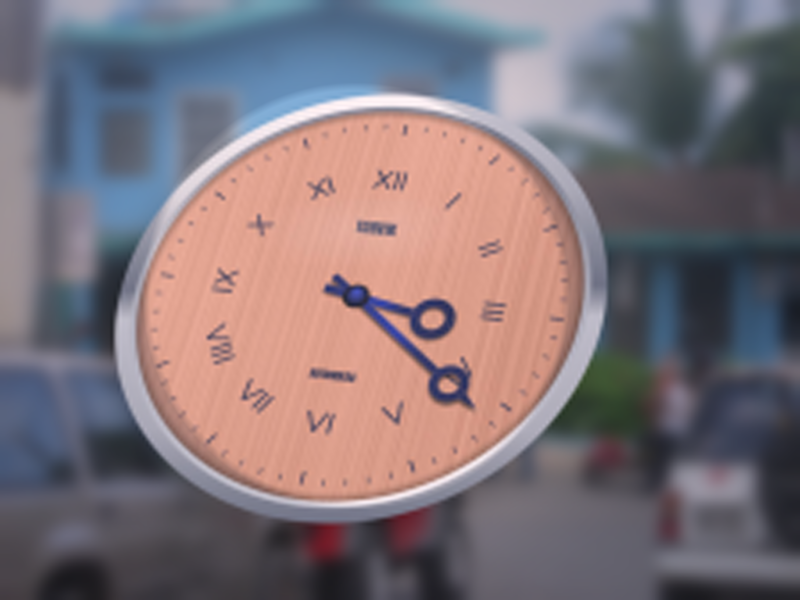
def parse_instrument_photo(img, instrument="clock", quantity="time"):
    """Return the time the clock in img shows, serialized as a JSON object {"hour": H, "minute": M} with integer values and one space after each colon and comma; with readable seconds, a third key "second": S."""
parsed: {"hour": 3, "minute": 21}
